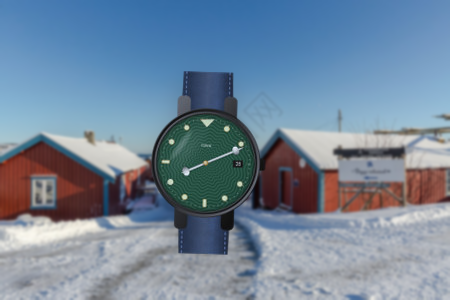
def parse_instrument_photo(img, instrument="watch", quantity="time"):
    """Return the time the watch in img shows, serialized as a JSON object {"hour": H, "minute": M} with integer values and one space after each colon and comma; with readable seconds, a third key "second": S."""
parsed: {"hour": 8, "minute": 11}
